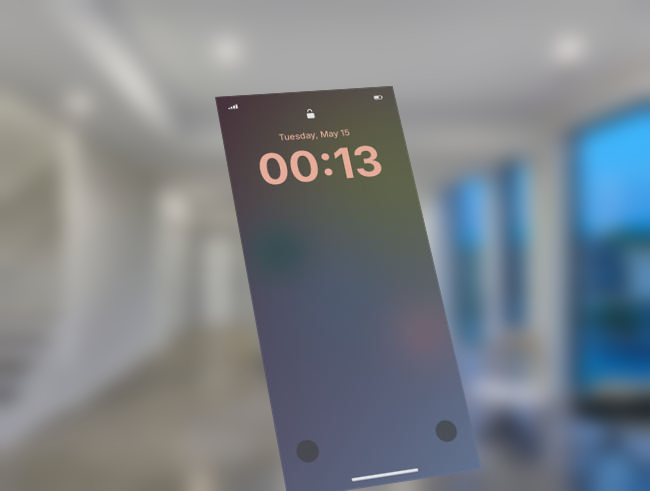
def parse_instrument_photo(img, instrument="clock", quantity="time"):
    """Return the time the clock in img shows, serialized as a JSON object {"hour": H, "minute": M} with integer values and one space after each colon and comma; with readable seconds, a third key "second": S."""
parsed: {"hour": 0, "minute": 13}
